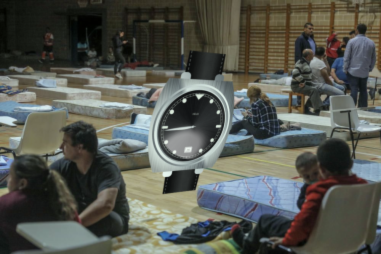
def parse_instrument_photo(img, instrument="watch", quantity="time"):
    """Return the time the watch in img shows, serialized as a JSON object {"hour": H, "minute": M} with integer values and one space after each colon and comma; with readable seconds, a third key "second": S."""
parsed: {"hour": 8, "minute": 44}
